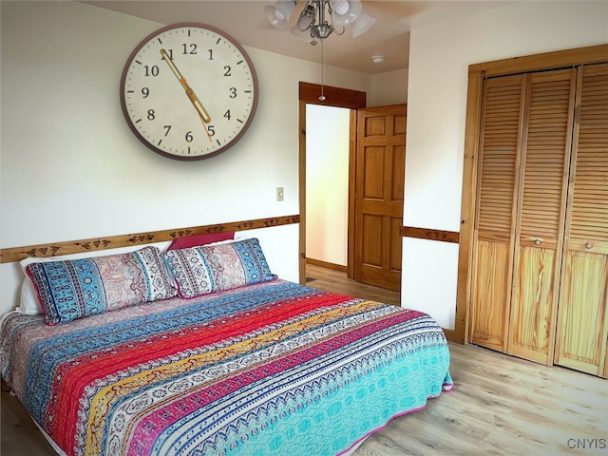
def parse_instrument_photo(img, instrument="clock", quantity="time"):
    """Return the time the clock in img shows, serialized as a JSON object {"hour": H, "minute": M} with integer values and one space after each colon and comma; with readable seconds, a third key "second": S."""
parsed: {"hour": 4, "minute": 54, "second": 26}
